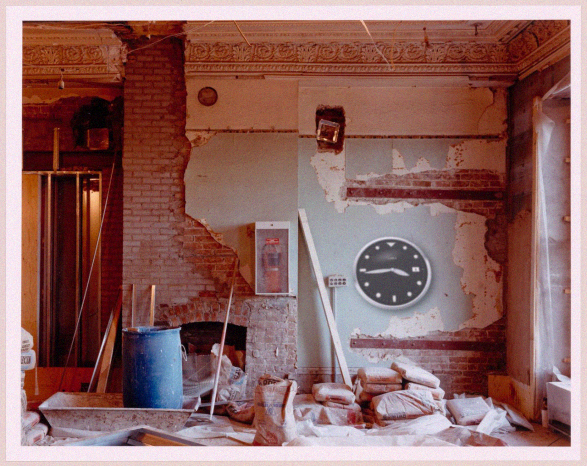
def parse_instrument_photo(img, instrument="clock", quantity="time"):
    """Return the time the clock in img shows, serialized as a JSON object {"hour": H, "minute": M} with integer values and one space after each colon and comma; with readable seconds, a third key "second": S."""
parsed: {"hour": 3, "minute": 44}
